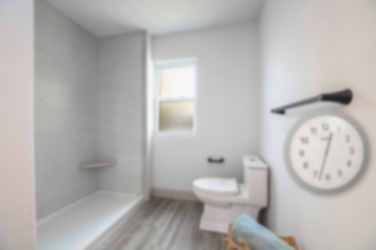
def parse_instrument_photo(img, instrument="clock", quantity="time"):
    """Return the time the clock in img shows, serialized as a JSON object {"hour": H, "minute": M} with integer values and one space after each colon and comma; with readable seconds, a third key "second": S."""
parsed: {"hour": 12, "minute": 33}
